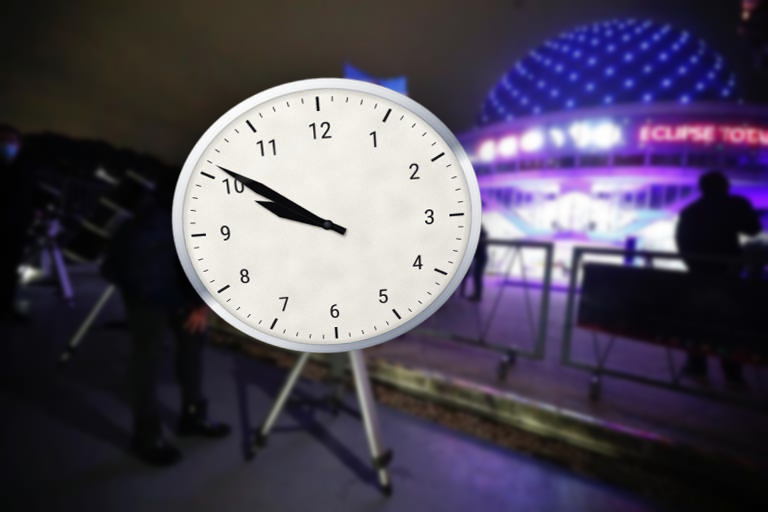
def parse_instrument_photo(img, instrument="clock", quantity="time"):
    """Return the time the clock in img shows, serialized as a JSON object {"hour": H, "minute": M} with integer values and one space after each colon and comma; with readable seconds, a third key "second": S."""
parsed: {"hour": 9, "minute": 51}
